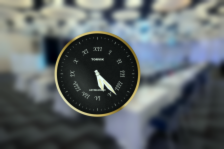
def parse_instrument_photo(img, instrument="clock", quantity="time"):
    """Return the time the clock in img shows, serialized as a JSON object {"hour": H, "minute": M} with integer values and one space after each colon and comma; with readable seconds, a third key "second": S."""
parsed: {"hour": 5, "minute": 23}
